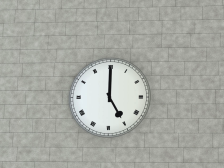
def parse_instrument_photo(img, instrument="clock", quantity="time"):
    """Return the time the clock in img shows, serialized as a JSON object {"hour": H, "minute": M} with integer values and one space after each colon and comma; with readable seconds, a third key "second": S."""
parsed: {"hour": 5, "minute": 0}
